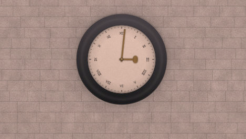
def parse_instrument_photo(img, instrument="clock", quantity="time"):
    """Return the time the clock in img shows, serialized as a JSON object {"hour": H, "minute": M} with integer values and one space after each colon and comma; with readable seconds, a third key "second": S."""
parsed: {"hour": 3, "minute": 1}
